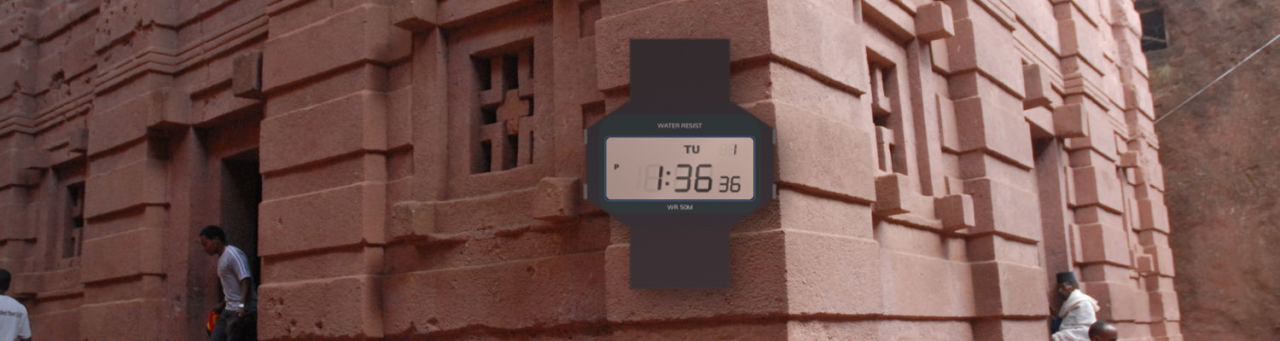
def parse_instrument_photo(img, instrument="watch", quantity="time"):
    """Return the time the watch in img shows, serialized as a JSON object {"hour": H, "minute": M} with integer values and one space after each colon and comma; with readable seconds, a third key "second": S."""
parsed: {"hour": 1, "minute": 36, "second": 36}
